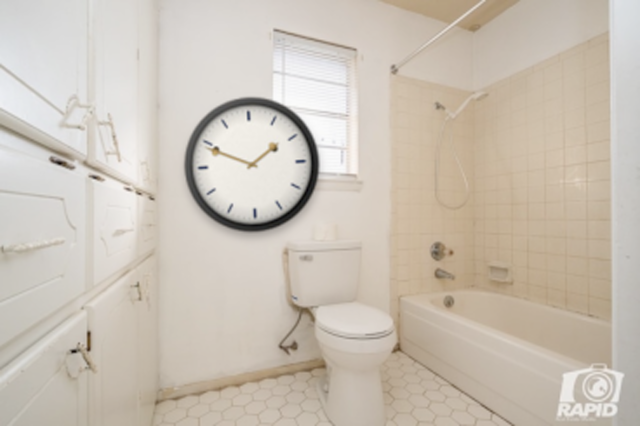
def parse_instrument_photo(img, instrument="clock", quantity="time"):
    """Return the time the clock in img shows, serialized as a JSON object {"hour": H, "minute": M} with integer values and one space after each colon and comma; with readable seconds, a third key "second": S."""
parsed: {"hour": 1, "minute": 49}
